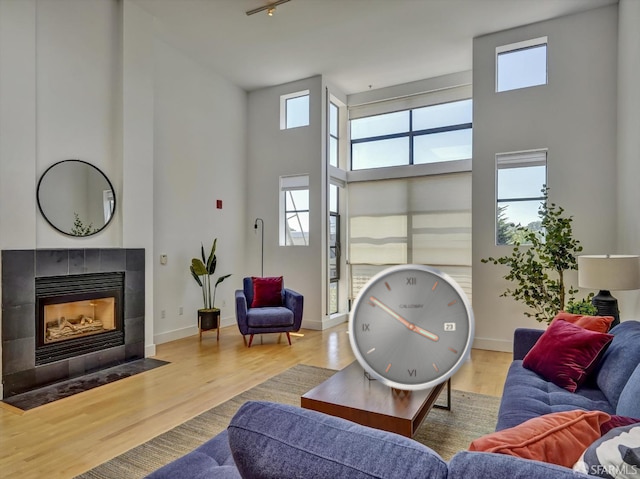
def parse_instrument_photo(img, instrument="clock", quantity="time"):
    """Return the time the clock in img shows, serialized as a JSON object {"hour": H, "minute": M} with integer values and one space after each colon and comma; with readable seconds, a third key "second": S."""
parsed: {"hour": 3, "minute": 51}
